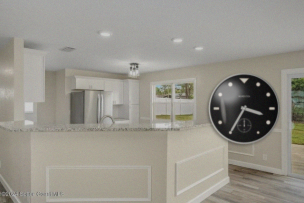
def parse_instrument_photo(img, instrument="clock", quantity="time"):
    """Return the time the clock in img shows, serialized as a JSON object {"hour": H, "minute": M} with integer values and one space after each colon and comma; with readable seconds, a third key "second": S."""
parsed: {"hour": 3, "minute": 35}
